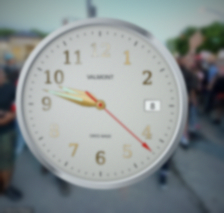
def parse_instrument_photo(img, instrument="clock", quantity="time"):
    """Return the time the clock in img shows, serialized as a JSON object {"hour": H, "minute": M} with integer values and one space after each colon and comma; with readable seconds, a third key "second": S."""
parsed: {"hour": 9, "minute": 47, "second": 22}
